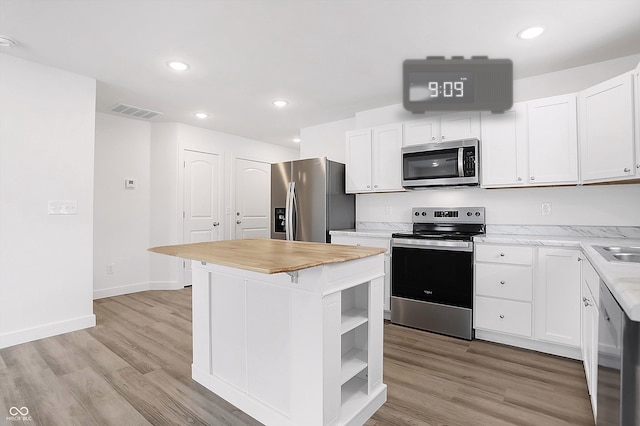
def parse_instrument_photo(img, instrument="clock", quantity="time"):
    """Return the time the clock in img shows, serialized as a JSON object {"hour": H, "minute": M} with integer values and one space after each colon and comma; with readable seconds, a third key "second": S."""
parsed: {"hour": 9, "minute": 9}
